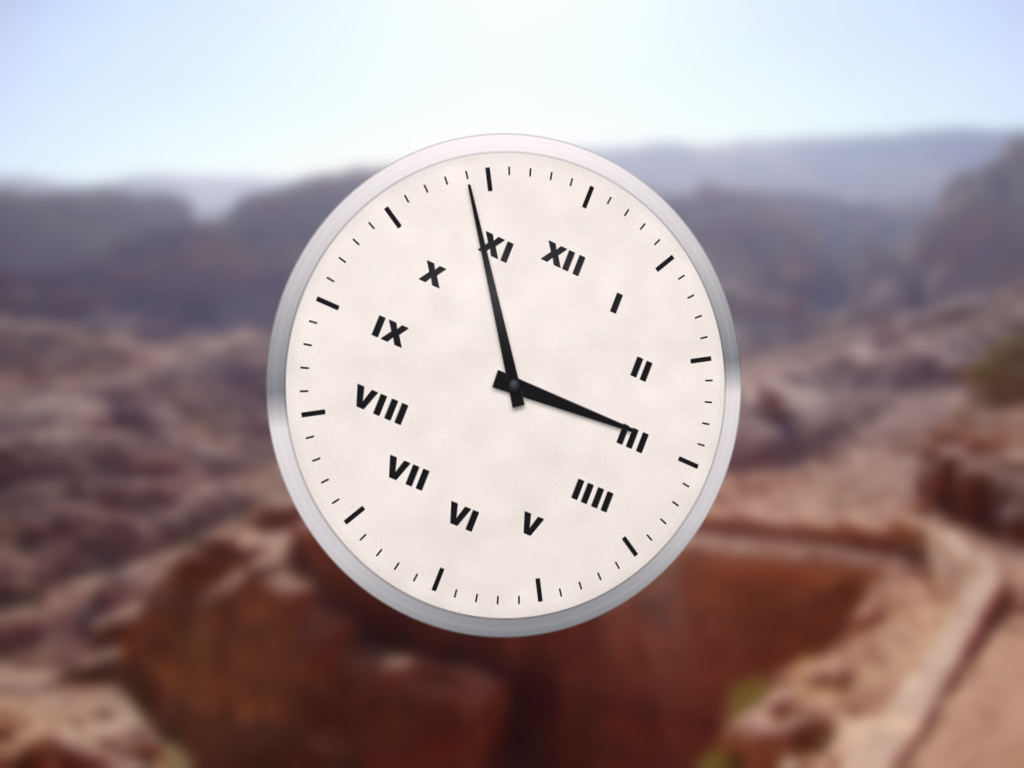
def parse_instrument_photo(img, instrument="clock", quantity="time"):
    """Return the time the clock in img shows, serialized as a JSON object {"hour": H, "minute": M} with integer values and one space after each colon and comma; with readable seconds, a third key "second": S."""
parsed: {"hour": 2, "minute": 54}
